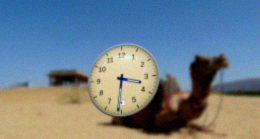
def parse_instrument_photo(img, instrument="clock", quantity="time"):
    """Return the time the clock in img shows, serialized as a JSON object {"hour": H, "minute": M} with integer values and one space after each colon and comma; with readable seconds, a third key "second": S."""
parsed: {"hour": 3, "minute": 31}
